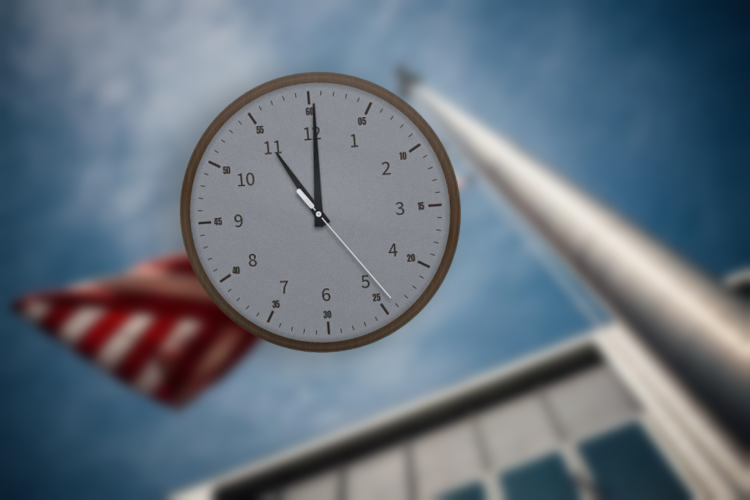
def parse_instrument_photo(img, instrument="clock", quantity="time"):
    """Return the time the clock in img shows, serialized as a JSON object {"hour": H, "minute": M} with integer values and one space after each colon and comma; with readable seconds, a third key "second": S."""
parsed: {"hour": 11, "minute": 0, "second": 24}
